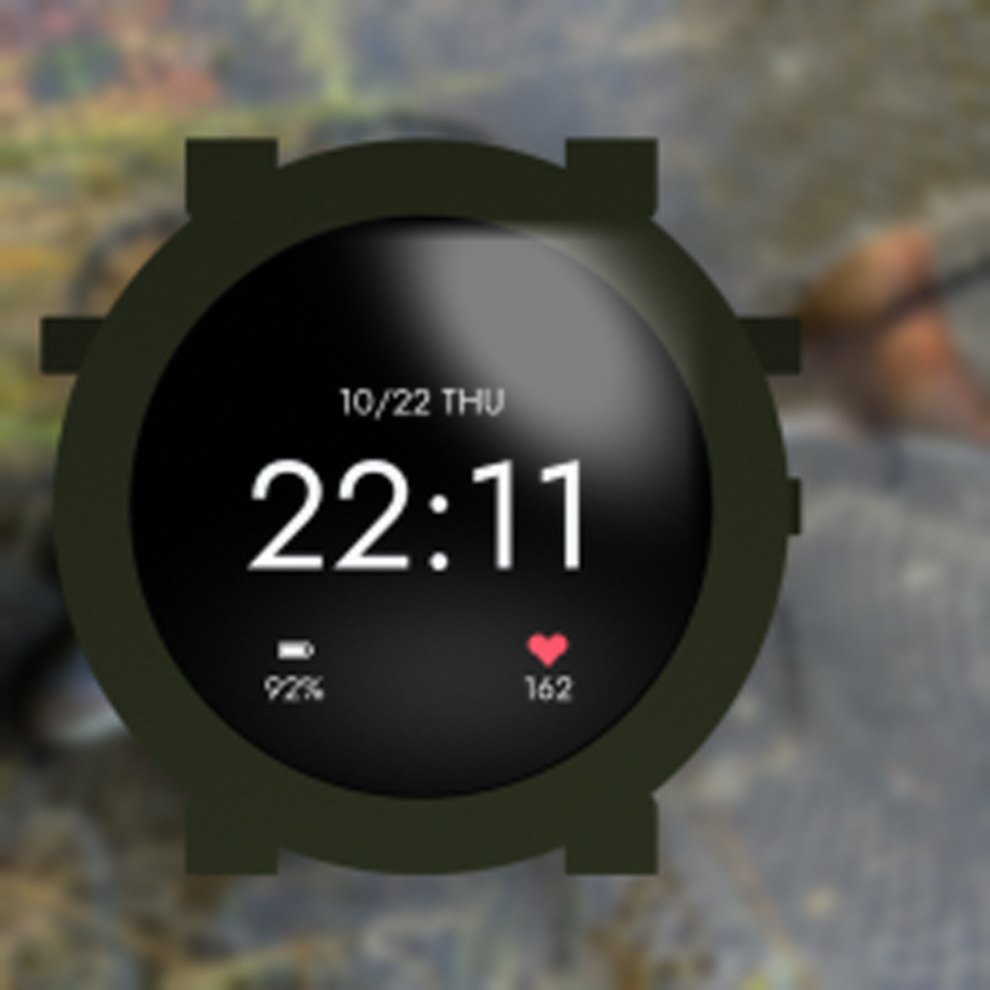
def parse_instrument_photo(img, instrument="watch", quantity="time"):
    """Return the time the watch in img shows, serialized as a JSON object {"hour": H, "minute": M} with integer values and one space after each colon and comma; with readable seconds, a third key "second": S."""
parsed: {"hour": 22, "minute": 11}
